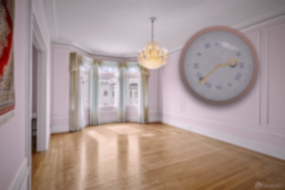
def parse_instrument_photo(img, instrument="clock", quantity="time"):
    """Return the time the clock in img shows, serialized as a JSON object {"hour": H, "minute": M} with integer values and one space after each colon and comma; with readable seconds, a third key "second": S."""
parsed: {"hour": 2, "minute": 38}
